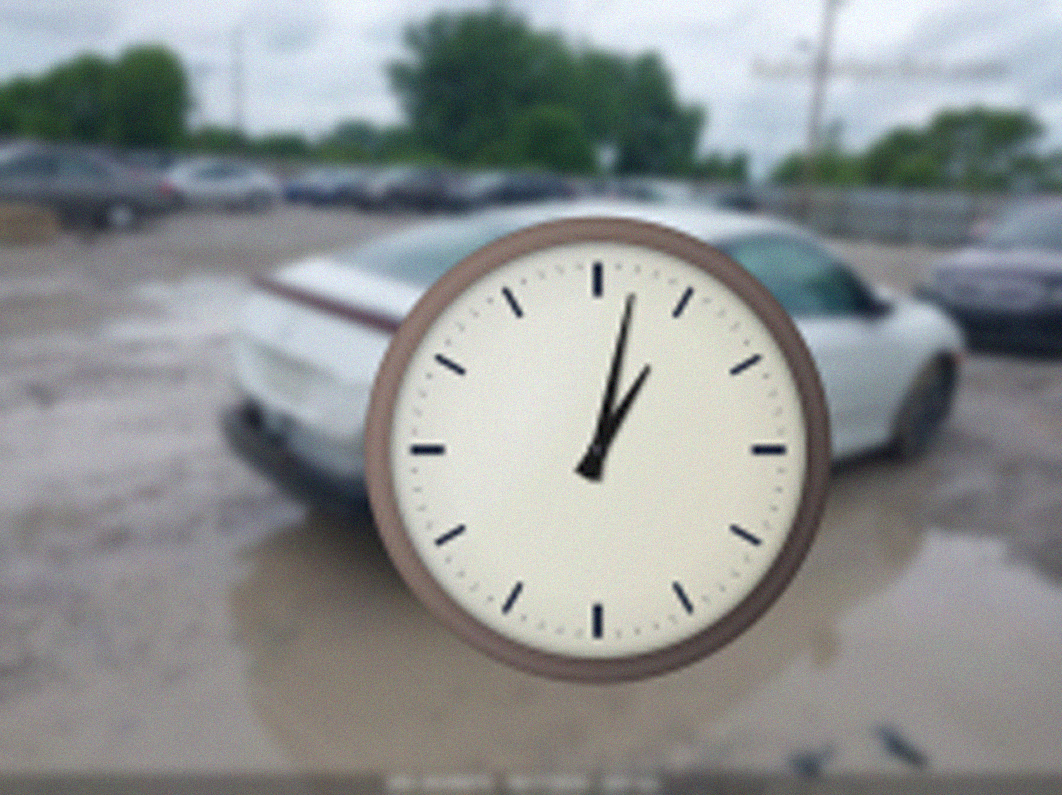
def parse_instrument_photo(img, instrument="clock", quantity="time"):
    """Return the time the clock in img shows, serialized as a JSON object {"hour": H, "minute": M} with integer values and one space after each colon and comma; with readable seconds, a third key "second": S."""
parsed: {"hour": 1, "minute": 2}
